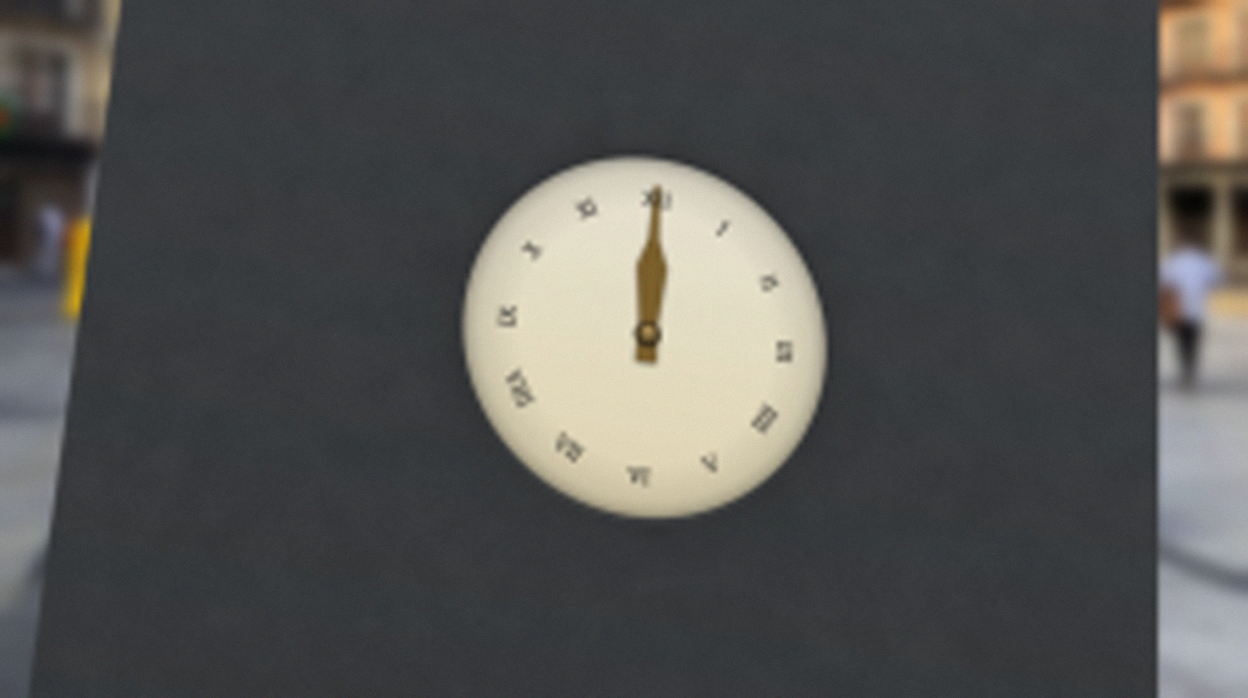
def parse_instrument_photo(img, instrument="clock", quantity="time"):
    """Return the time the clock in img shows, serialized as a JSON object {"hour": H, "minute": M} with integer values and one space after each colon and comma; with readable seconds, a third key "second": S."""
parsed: {"hour": 12, "minute": 0}
